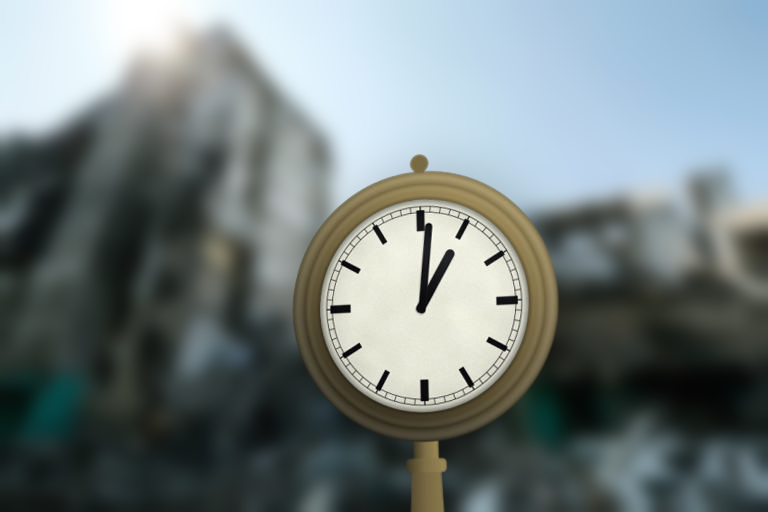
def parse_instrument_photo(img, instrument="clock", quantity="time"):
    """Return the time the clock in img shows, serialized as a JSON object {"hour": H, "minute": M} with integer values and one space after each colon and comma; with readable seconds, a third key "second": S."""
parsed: {"hour": 1, "minute": 1}
